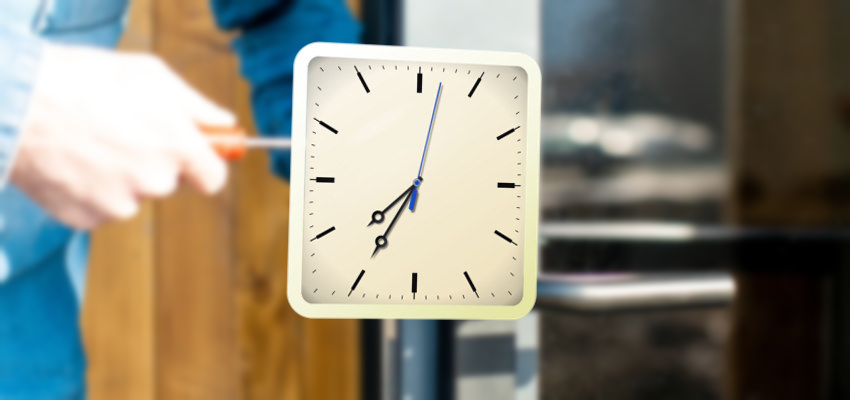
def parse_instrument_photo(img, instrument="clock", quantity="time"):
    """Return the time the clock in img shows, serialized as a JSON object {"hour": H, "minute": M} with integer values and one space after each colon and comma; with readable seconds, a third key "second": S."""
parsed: {"hour": 7, "minute": 35, "second": 2}
